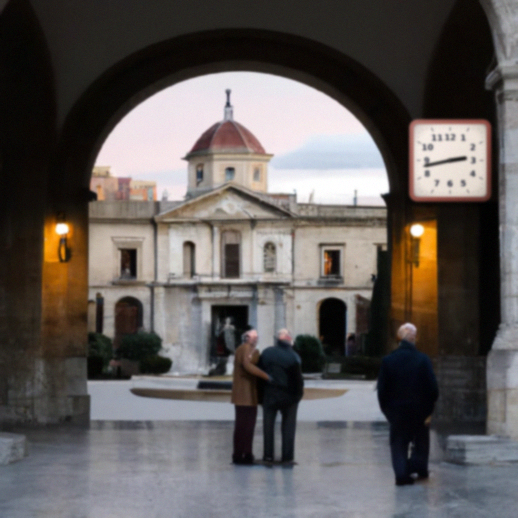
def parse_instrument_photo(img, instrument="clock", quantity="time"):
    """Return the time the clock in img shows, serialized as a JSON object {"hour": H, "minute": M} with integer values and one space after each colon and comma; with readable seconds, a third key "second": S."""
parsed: {"hour": 2, "minute": 43}
